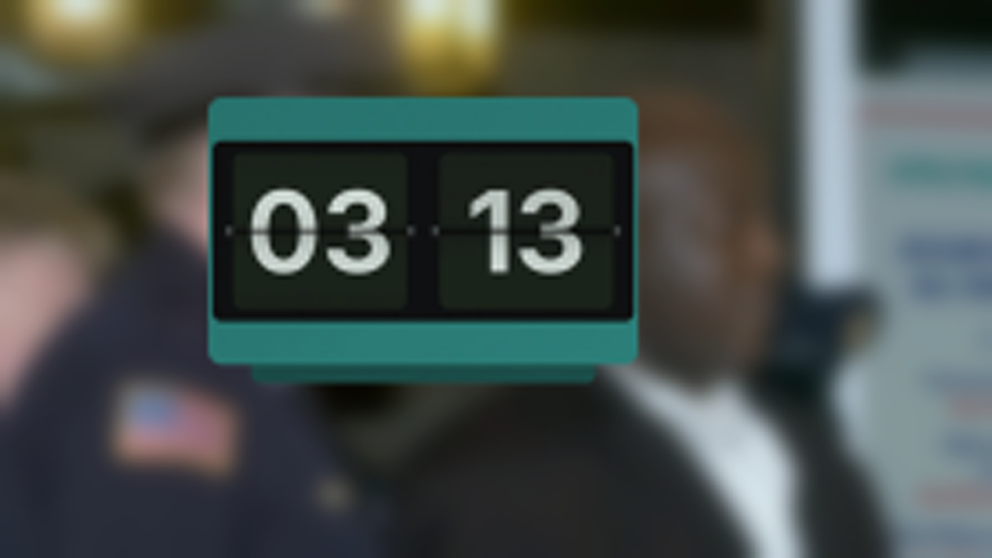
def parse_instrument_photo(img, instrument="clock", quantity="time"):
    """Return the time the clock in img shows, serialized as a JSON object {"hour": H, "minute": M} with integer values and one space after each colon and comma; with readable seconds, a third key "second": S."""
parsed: {"hour": 3, "minute": 13}
